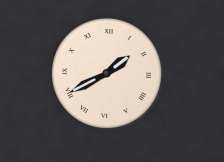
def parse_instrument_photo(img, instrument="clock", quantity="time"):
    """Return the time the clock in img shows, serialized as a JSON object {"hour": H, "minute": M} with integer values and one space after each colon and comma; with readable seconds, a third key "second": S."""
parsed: {"hour": 1, "minute": 40}
